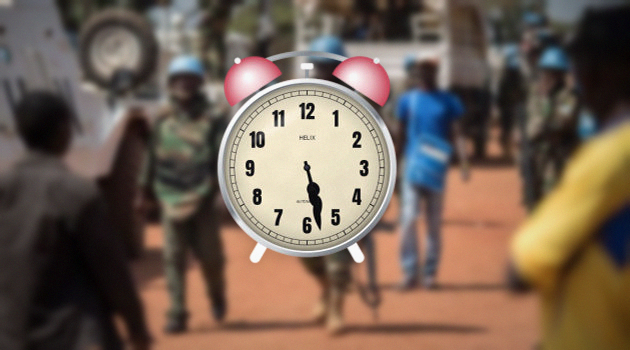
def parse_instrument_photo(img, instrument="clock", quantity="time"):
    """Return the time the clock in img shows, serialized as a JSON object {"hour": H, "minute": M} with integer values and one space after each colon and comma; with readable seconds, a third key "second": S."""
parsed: {"hour": 5, "minute": 28}
